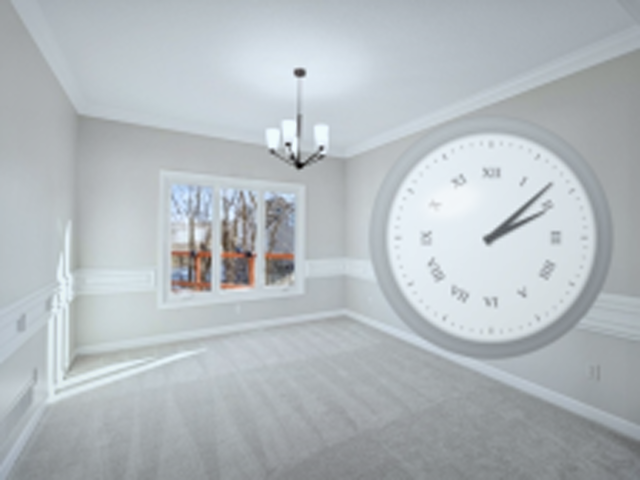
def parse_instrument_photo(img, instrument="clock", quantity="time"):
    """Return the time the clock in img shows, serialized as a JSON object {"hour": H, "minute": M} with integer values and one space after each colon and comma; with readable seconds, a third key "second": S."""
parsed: {"hour": 2, "minute": 8}
